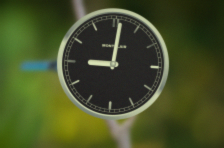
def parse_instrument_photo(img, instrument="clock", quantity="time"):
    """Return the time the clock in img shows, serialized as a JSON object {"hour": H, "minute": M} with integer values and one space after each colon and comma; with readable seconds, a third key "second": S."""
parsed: {"hour": 9, "minute": 1}
